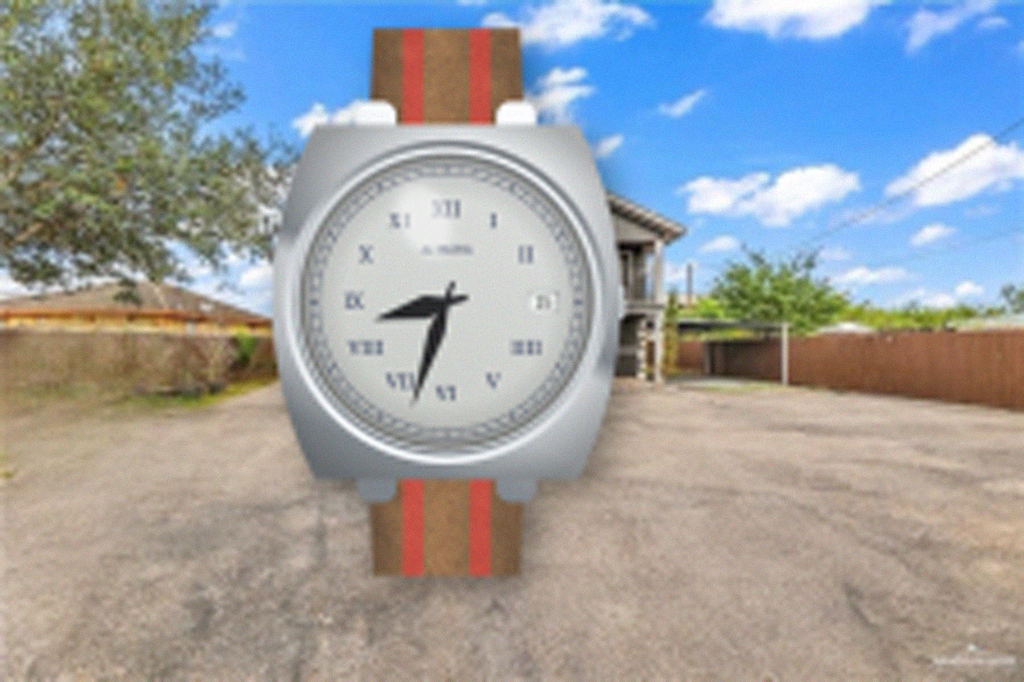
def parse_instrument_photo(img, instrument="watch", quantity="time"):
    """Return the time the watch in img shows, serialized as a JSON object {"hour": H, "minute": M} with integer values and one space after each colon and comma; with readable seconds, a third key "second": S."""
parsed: {"hour": 8, "minute": 33}
